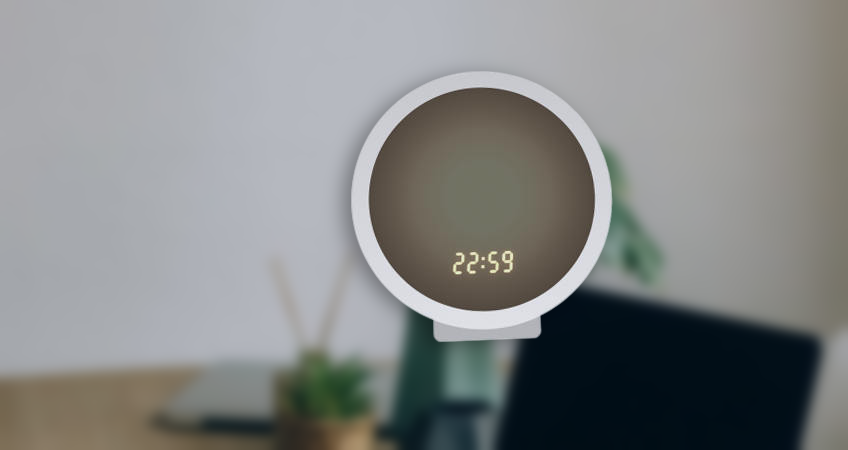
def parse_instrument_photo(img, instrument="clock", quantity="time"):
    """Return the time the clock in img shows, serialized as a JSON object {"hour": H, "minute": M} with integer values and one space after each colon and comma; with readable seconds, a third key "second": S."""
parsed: {"hour": 22, "minute": 59}
